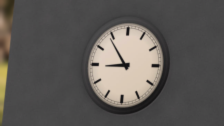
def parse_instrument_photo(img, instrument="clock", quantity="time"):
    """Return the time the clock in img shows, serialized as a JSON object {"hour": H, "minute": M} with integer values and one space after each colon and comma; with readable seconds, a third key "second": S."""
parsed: {"hour": 8, "minute": 54}
